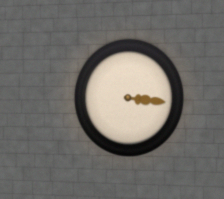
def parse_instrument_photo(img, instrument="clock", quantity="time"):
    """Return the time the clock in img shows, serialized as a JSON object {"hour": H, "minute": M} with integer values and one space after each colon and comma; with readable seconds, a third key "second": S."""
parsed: {"hour": 3, "minute": 16}
